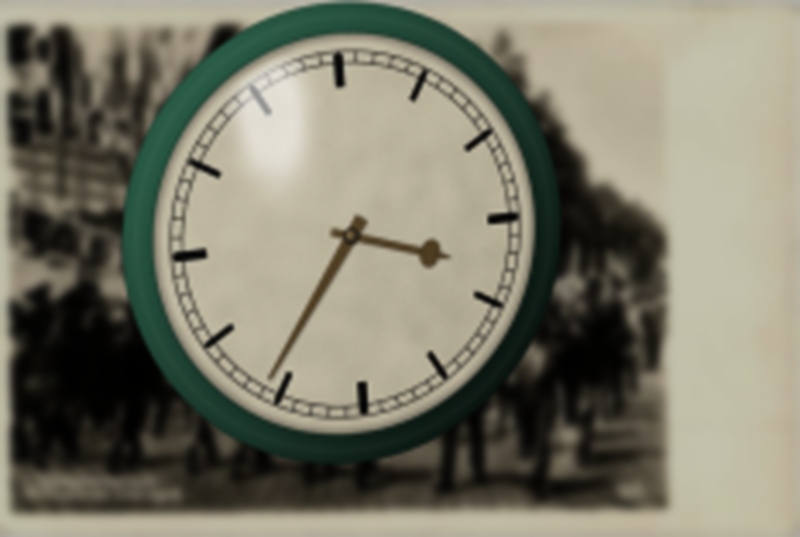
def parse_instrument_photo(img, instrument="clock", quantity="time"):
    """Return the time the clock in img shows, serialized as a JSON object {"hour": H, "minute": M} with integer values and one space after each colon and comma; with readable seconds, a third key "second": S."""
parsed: {"hour": 3, "minute": 36}
